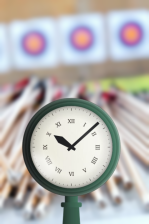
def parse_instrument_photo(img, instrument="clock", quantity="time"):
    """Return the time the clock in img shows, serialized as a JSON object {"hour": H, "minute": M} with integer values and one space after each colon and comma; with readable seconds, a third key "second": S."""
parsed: {"hour": 10, "minute": 8}
